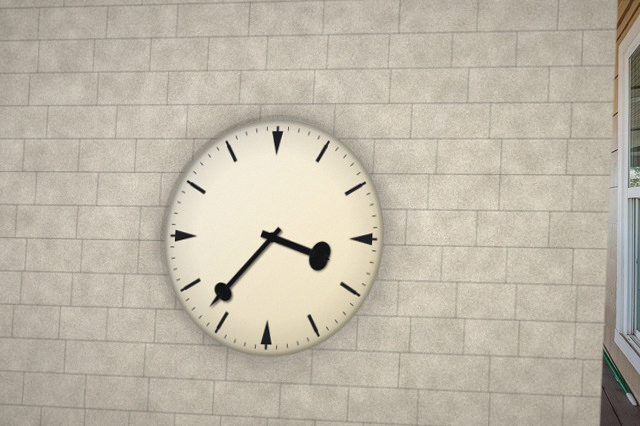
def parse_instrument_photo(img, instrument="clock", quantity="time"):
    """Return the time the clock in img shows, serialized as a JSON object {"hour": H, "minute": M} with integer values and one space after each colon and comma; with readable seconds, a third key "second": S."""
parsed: {"hour": 3, "minute": 37}
